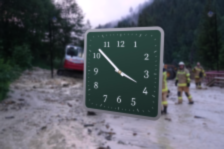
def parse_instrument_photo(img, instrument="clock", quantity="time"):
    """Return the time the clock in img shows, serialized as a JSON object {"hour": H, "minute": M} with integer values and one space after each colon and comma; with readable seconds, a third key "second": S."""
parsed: {"hour": 3, "minute": 52}
